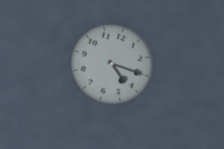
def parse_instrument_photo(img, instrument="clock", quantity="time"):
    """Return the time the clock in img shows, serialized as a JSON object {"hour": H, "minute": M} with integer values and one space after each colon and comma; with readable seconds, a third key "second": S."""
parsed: {"hour": 4, "minute": 15}
